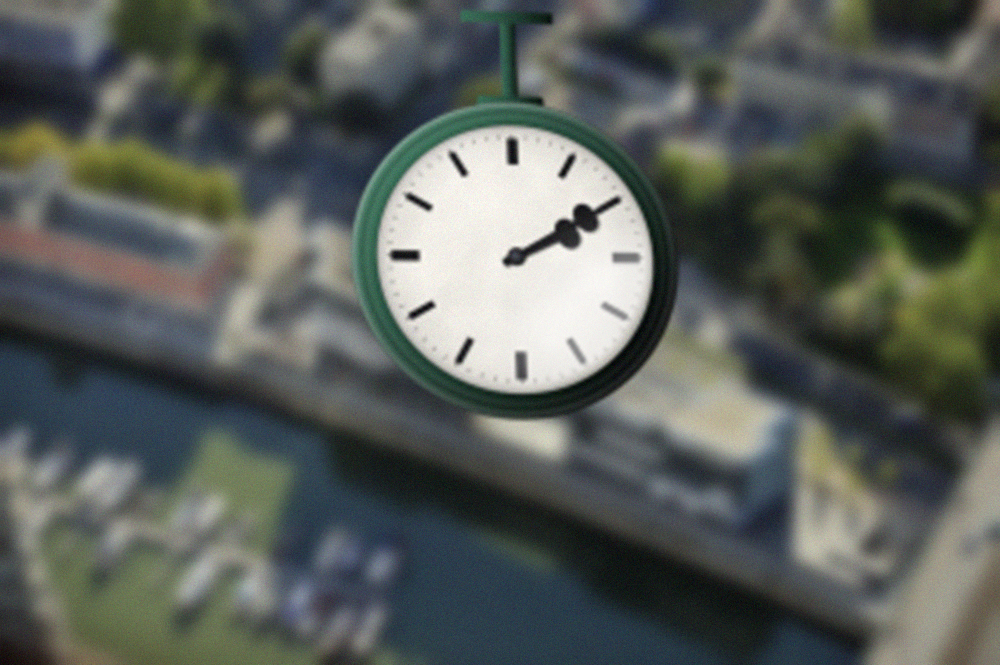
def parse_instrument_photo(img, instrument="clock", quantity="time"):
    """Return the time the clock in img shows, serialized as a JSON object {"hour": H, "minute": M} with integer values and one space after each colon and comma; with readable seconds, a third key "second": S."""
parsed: {"hour": 2, "minute": 10}
